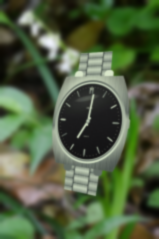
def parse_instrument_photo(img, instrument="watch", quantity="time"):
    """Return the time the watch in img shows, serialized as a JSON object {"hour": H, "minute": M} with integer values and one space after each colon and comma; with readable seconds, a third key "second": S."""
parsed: {"hour": 7, "minute": 1}
